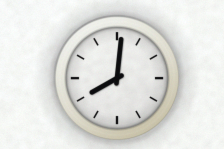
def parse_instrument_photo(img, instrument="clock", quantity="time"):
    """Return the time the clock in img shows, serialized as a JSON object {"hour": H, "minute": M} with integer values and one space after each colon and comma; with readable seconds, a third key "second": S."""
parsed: {"hour": 8, "minute": 1}
